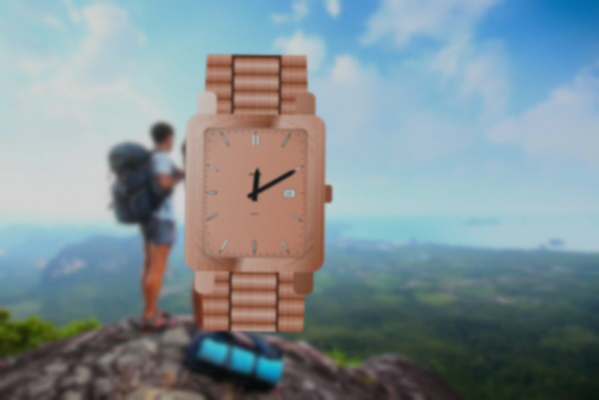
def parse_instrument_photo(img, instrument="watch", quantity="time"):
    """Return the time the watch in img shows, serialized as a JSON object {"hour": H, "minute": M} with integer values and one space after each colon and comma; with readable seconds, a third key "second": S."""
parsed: {"hour": 12, "minute": 10}
